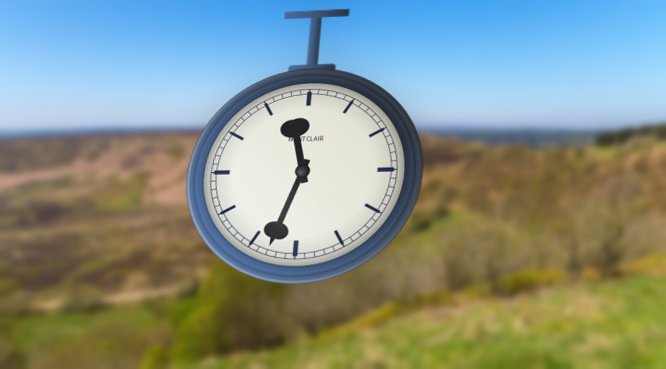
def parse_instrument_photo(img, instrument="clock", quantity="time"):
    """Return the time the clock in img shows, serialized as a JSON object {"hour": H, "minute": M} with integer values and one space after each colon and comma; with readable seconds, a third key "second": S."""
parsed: {"hour": 11, "minute": 33}
